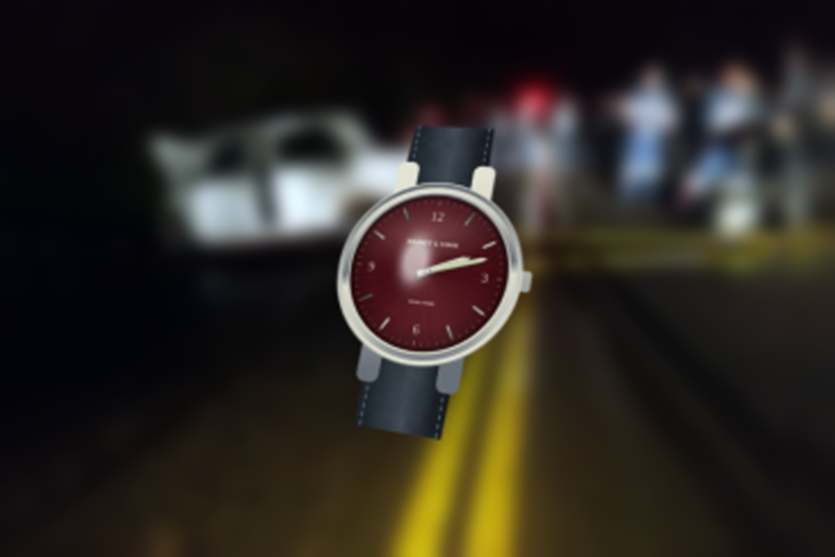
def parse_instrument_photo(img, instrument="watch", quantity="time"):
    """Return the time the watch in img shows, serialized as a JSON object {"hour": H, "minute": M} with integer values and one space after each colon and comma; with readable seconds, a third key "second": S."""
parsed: {"hour": 2, "minute": 12}
